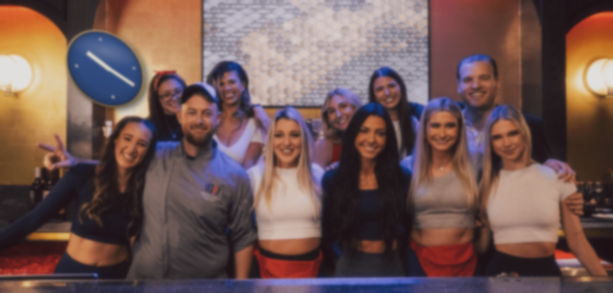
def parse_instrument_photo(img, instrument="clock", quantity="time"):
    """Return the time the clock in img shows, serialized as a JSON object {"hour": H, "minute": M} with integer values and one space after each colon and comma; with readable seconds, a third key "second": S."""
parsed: {"hour": 10, "minute": 21}
